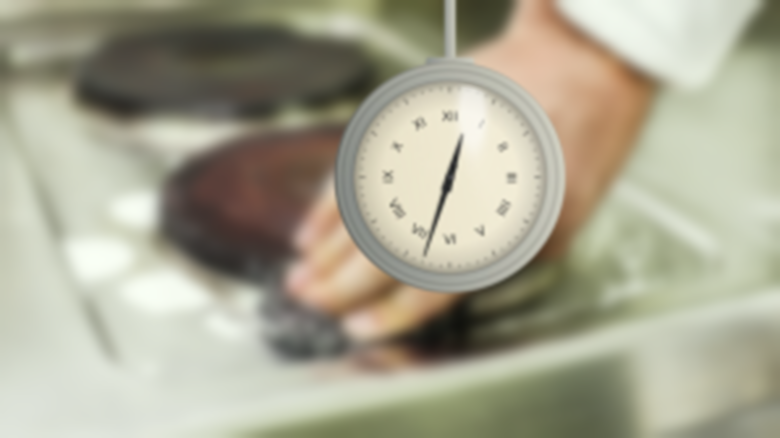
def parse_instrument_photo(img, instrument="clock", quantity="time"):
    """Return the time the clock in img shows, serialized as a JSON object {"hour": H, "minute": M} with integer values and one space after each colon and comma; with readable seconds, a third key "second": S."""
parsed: {"hour": 12, "minute": 33}
